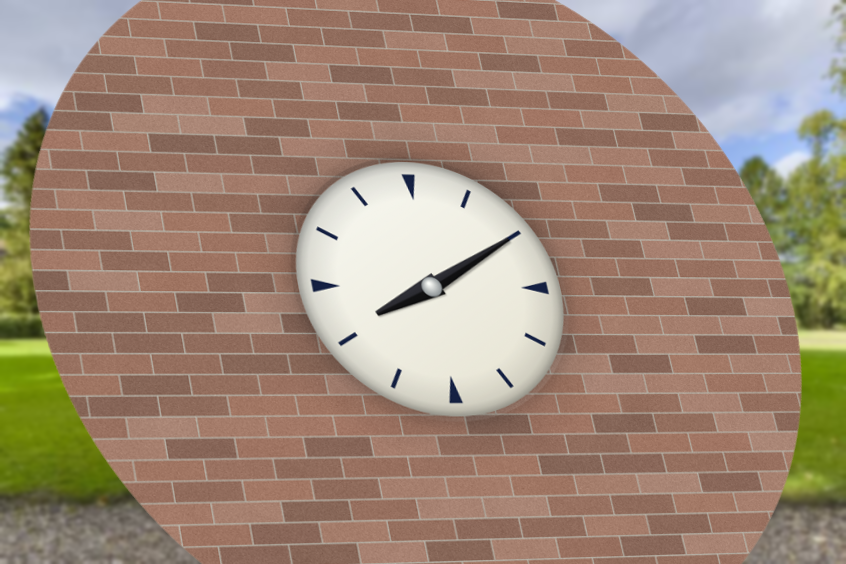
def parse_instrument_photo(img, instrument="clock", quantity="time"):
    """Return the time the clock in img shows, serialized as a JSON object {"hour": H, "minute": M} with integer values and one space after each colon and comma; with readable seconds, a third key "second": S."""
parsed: {"hour": 8, "minute": 10}
